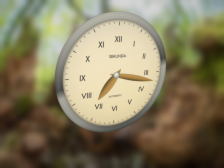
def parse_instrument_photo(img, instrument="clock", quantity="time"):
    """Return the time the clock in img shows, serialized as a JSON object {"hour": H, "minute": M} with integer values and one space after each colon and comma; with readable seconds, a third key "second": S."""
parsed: {"hour": 7, "minute": 17}
